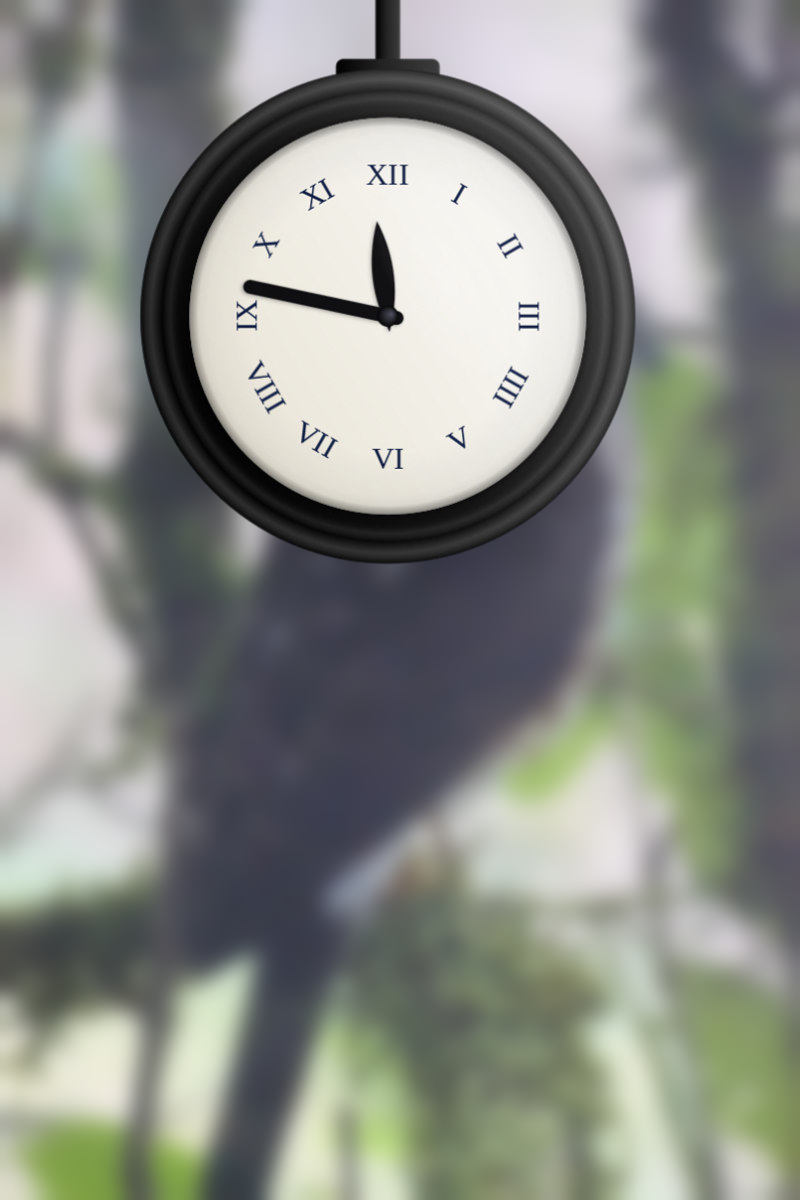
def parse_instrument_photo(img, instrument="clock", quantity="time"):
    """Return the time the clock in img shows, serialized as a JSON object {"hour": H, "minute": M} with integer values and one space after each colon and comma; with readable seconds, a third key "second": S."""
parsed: {"hour": 11, "minute": 47}
